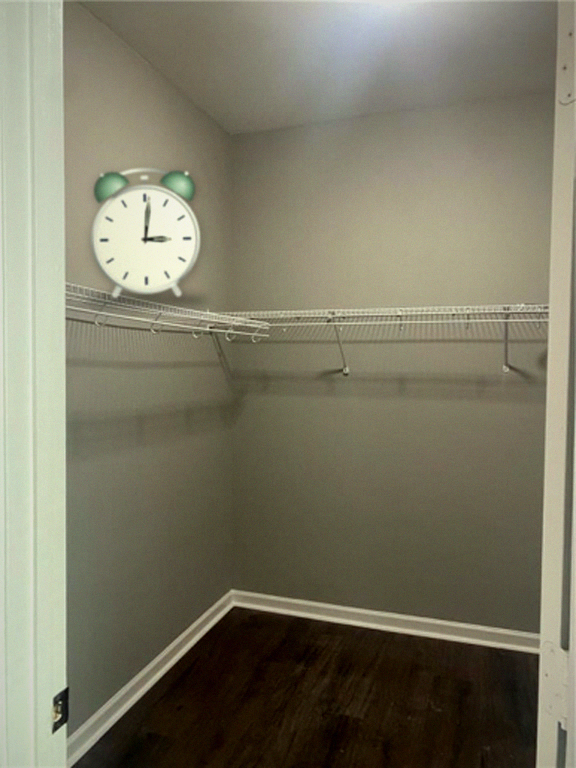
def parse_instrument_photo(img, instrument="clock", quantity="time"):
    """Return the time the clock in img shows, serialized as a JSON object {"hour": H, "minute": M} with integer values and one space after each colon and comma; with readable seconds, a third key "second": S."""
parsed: {"hour": 3, "minute": 1}
